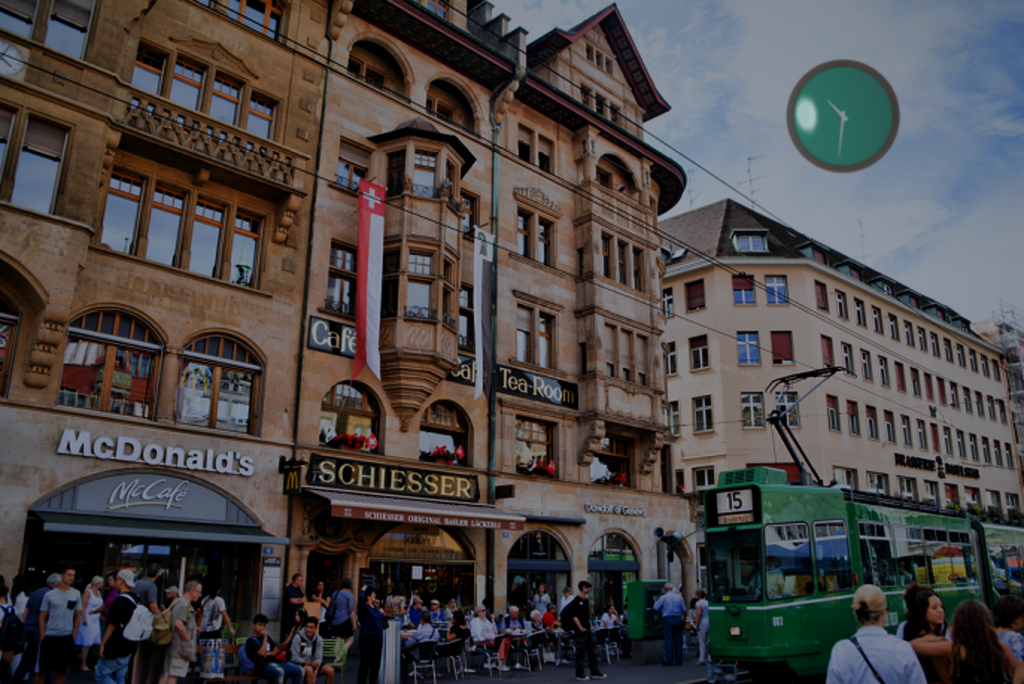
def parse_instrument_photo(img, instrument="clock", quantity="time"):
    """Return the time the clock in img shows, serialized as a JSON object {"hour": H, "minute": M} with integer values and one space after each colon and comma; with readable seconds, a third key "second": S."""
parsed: {"hour": 10, "minute": 31}
